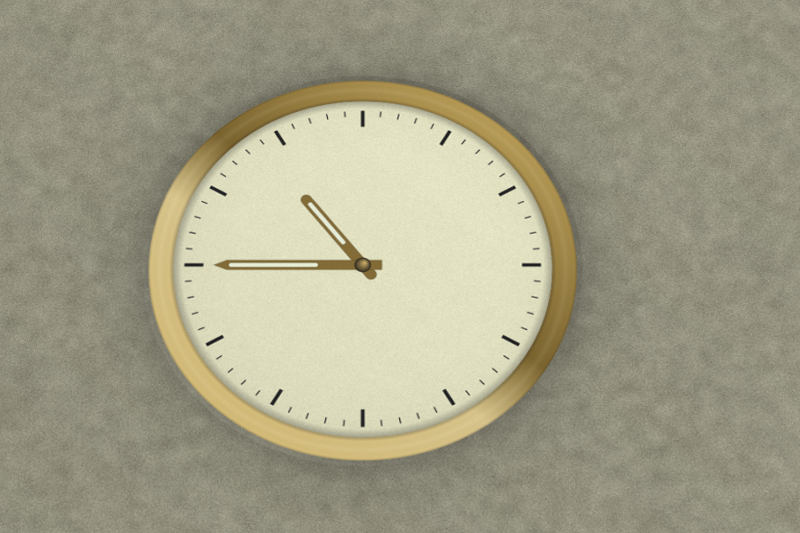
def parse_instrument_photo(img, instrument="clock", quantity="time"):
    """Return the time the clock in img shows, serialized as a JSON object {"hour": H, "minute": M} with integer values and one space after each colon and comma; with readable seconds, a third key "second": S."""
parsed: {"hour": 10, "minute": 45}
